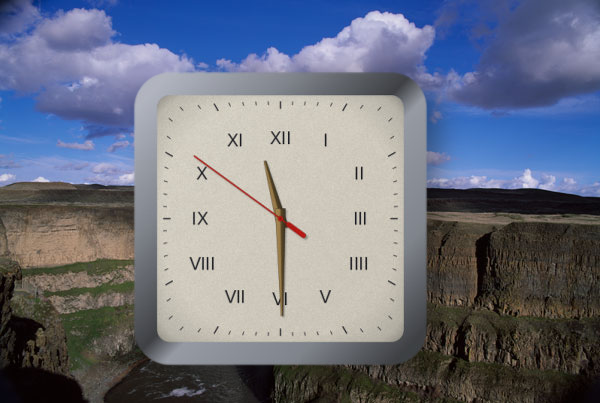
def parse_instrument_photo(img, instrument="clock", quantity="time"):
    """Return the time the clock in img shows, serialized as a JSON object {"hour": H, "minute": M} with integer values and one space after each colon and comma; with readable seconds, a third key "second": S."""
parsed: {"hour": 11, "minute": 29, "second": 51}
